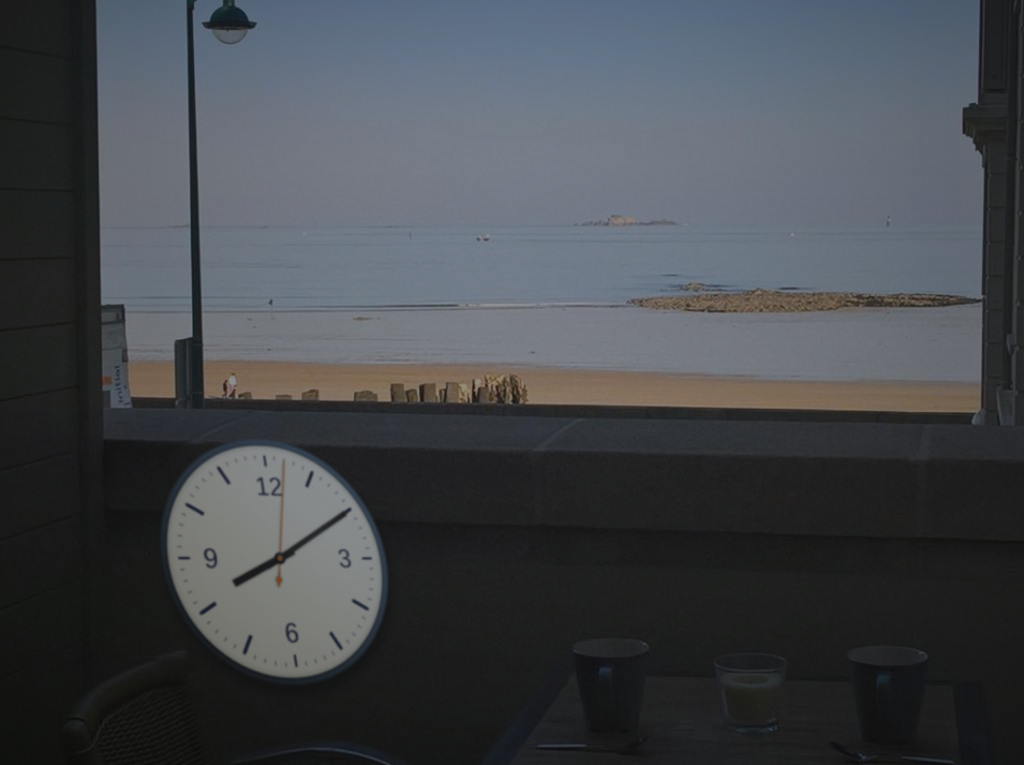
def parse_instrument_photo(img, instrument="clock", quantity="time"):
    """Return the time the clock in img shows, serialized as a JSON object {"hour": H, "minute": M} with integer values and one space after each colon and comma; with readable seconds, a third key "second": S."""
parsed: {"hour": 8, "minute": 10, "second": 2}
